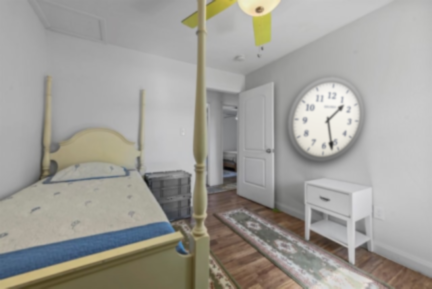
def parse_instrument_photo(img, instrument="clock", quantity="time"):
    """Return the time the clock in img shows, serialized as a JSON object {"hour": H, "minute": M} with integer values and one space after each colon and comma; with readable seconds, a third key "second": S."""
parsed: {"hour": 1, "minute": 27}
